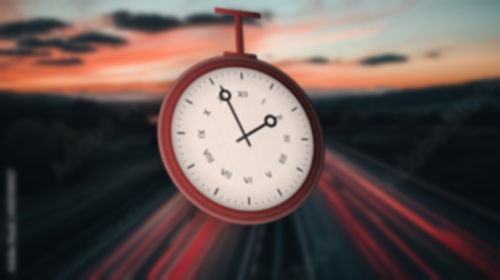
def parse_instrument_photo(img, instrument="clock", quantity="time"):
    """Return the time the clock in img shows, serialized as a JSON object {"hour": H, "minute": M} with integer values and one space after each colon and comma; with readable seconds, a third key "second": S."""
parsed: {"hour": 1, "minute": 56}
